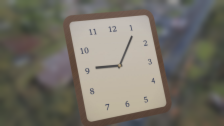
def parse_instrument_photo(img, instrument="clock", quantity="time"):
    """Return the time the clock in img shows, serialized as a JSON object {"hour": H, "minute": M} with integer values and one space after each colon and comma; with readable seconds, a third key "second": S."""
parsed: {"hour": 9, "minute": 6}
